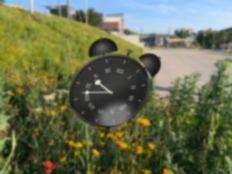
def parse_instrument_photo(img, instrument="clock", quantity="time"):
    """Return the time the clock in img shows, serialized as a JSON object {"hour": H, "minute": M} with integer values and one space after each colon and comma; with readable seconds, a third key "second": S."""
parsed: {"hour": 9, "minute": 42}
